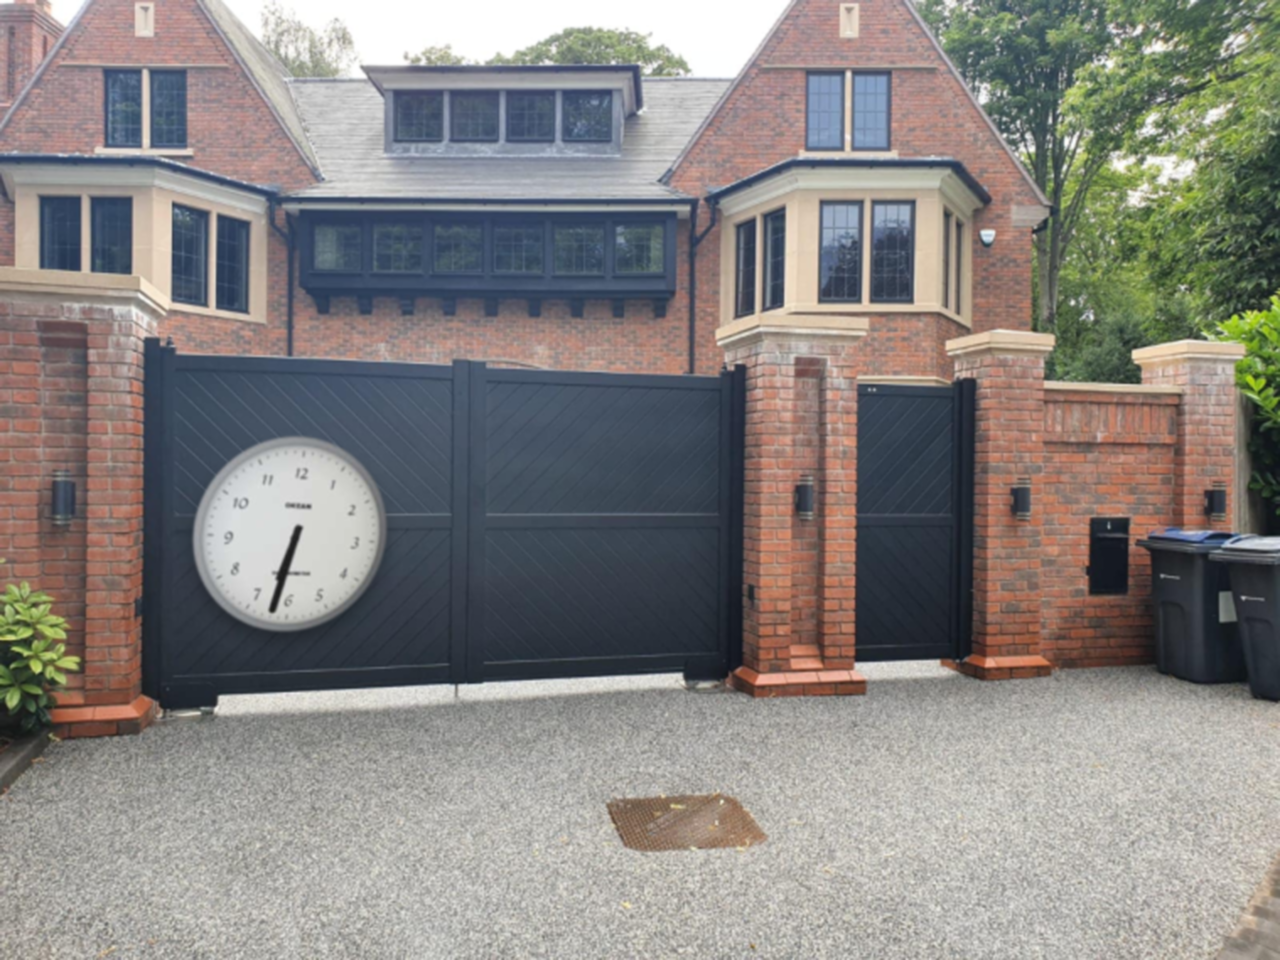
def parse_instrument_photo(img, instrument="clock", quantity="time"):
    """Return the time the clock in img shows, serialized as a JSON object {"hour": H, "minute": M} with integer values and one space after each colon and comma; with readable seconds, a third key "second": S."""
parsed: {"hour": 6, "minute": 32}
